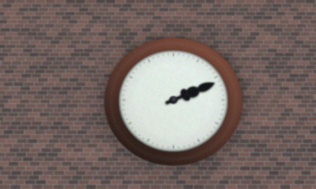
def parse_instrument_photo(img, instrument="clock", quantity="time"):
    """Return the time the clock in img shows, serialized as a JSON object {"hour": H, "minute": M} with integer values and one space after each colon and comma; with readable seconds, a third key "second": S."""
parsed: {"hour": 2, "minute": 11}
